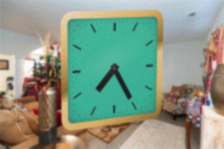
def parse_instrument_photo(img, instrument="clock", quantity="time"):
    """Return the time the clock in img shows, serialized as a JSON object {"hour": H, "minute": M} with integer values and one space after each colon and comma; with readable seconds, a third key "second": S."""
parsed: {"hour": 7, "minute": 25}
